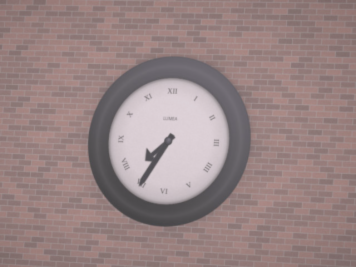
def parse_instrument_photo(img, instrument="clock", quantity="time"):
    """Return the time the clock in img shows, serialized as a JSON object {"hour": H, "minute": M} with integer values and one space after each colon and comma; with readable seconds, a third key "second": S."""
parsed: {"hour": 7, "minute": 35}
